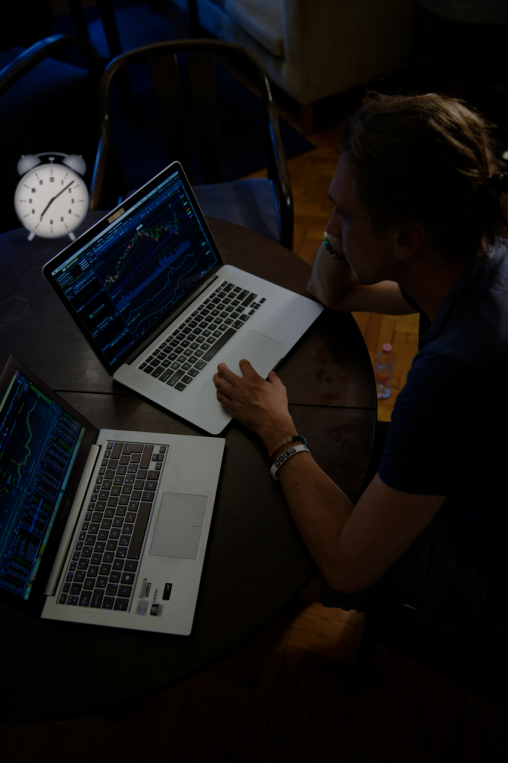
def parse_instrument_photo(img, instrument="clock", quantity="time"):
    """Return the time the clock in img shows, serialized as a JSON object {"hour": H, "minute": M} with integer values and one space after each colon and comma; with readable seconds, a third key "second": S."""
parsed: {"hour": 7, "minute": 8}
